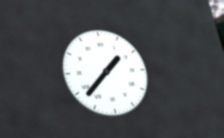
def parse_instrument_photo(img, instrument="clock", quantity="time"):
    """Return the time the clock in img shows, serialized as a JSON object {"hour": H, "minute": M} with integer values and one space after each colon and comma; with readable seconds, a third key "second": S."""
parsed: {"hour": 1, "minute": 38}
